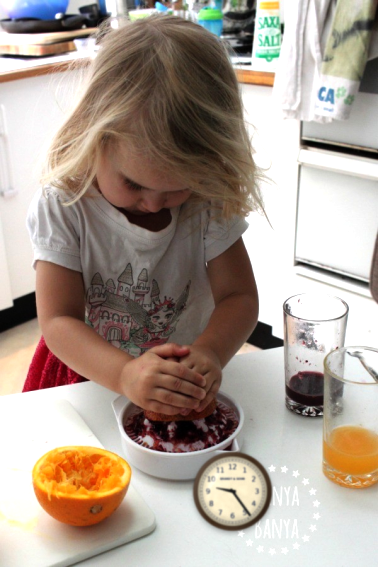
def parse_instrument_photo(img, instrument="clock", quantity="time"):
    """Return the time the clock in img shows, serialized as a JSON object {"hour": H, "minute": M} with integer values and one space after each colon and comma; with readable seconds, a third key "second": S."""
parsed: {"hour": 9, "minute": 24}
